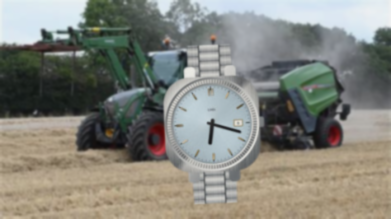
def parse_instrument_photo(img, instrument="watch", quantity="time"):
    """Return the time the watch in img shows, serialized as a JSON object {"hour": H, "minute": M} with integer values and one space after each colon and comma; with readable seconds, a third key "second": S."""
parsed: {"hour": 6, "minute": 18}
